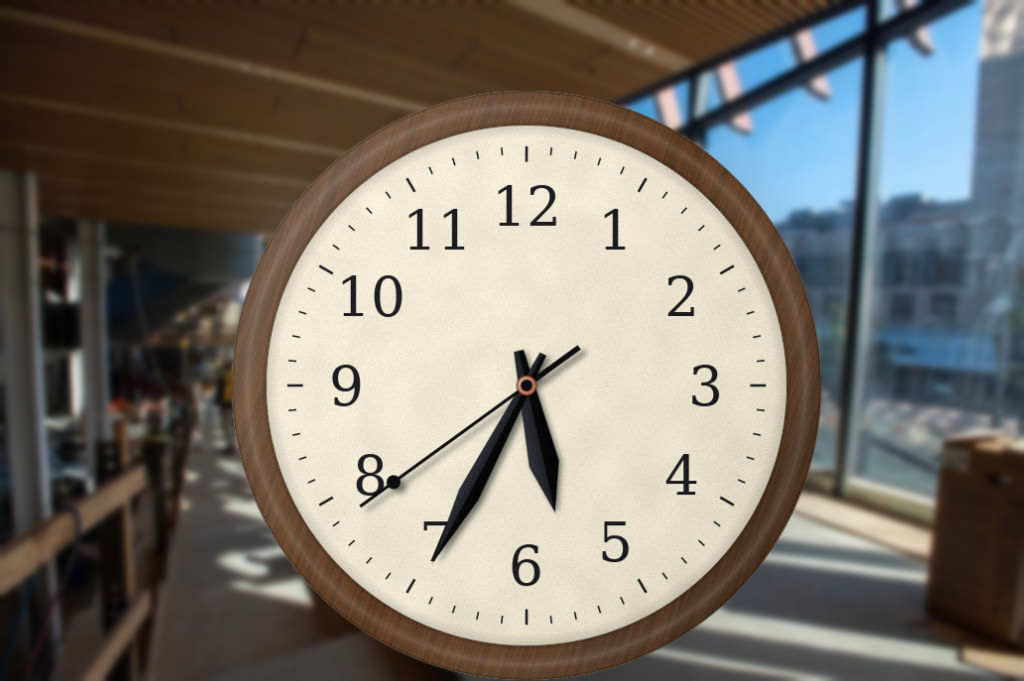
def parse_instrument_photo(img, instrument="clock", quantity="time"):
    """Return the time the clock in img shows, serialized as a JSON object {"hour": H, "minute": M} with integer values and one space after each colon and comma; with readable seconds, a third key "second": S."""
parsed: {"hour": 5, "minute": 34, "second": 39}
